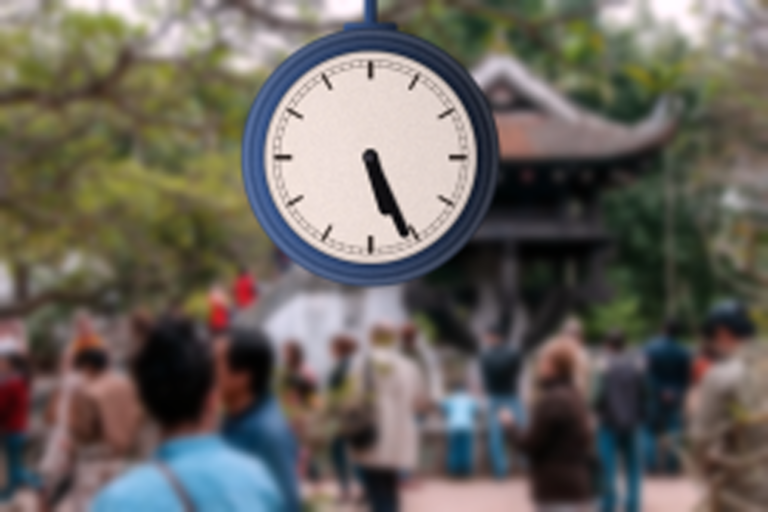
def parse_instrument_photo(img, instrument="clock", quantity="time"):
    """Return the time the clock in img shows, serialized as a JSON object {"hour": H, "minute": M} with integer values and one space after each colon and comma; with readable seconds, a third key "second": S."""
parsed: {"hour": 5, "minute": 26}
